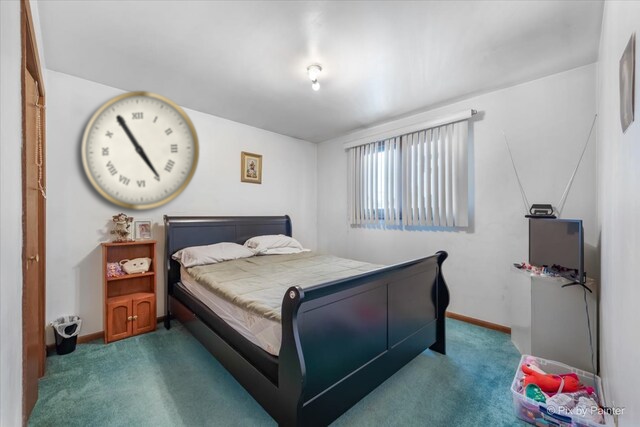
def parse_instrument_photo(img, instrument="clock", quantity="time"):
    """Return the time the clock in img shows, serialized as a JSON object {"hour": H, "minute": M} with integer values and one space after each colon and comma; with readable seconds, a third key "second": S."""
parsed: {"hour": 4, "minute": 55}
